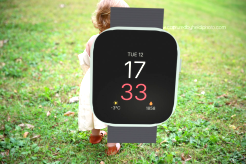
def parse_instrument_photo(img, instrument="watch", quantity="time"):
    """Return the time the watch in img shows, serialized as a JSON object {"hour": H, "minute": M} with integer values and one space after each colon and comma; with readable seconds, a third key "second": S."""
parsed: {"hour": 17, "minute": 33}
